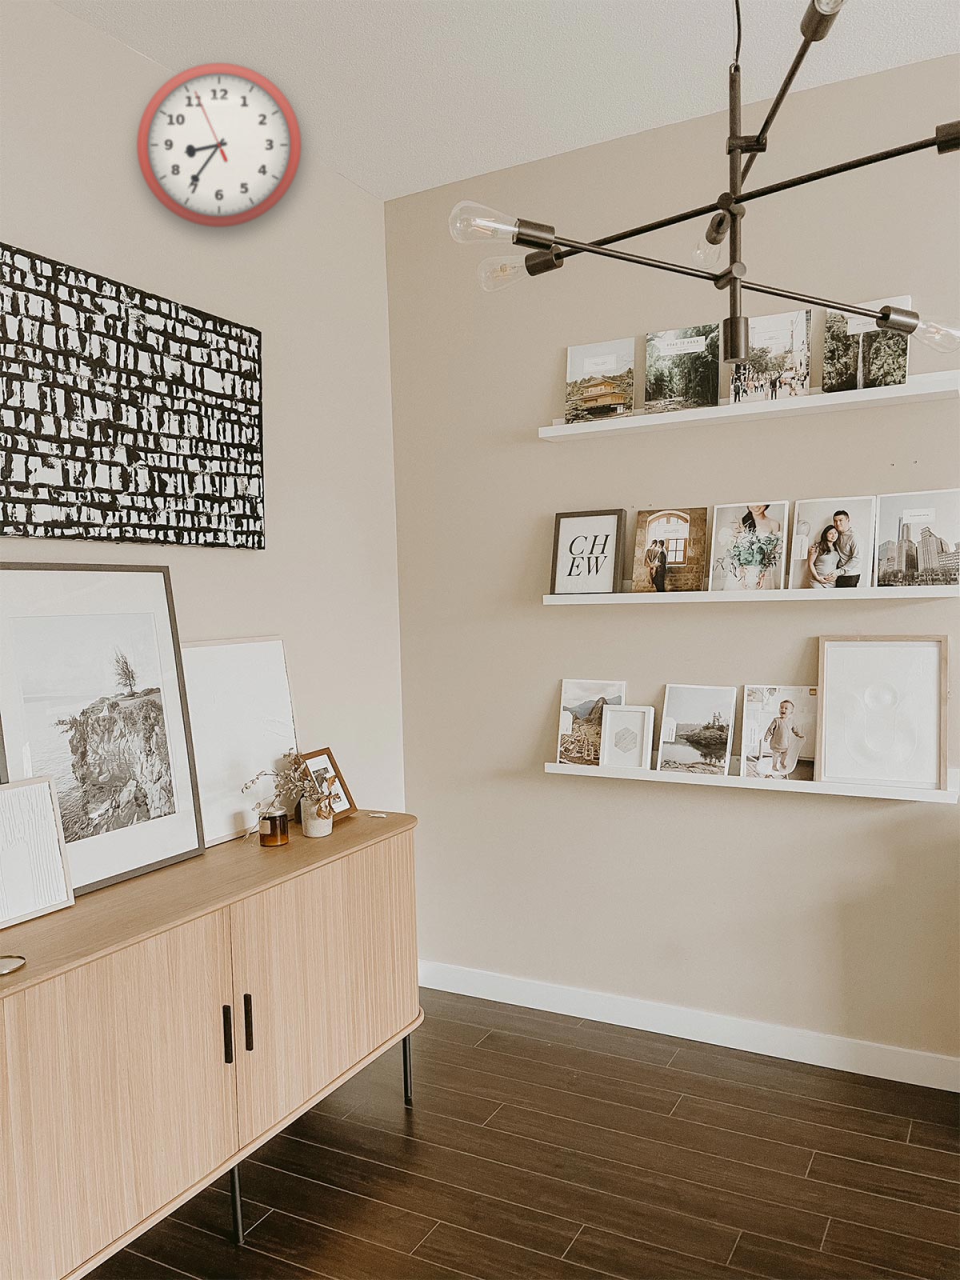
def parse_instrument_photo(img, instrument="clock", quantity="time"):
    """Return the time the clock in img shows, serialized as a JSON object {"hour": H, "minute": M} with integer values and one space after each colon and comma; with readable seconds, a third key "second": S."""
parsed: {"hour": 8, "minute": 35, "second": 56}
